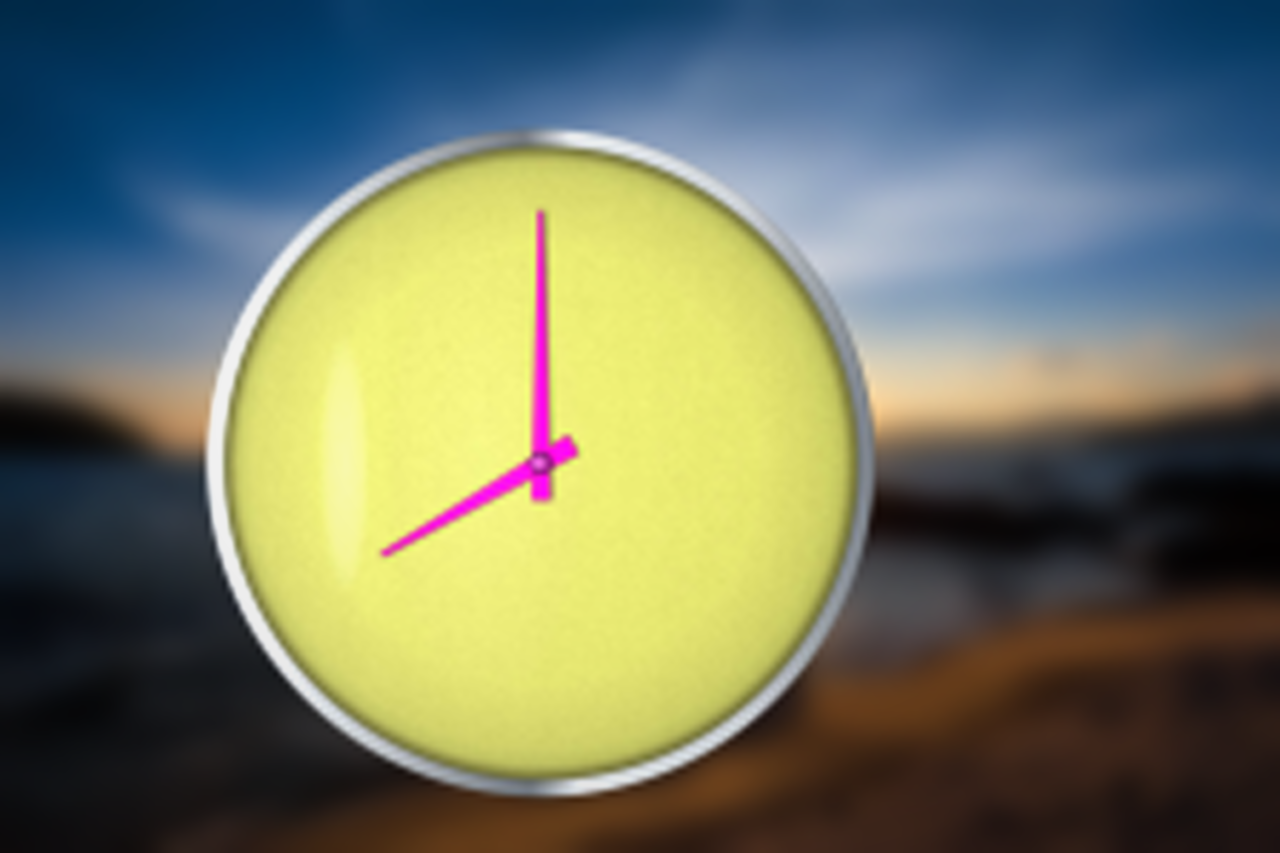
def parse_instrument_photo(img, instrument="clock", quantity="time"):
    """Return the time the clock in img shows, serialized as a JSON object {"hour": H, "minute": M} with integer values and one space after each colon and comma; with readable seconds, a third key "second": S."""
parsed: {"hour": 8, "minute": 0}
